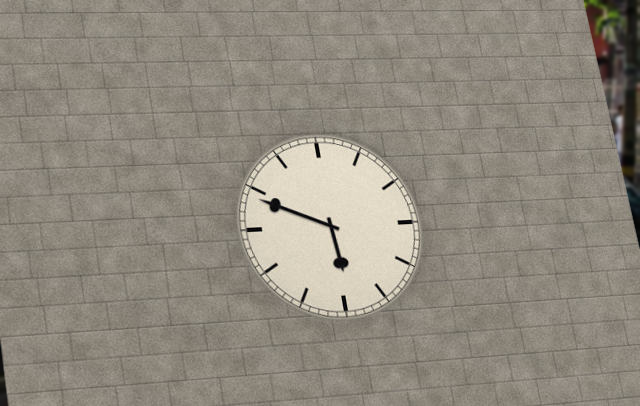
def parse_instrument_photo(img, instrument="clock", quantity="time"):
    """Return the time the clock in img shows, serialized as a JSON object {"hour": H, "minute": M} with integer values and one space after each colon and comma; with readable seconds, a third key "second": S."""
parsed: {"hour": 5, "minute": 49}
